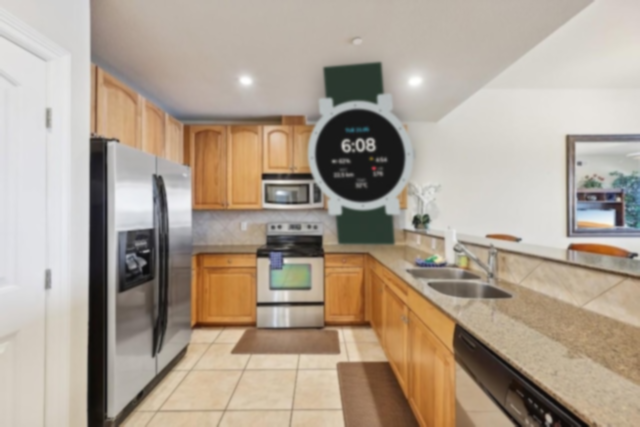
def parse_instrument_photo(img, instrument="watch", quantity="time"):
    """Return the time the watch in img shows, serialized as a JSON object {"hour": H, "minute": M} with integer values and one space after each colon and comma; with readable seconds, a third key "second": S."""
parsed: {"hour": 6, "minute": 8}
